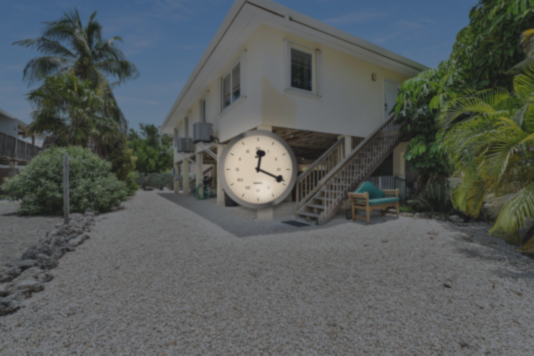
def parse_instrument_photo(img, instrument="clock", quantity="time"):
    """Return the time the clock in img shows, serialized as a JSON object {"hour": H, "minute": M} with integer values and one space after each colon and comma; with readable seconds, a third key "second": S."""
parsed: {"hour": 12, "minute": 19}
